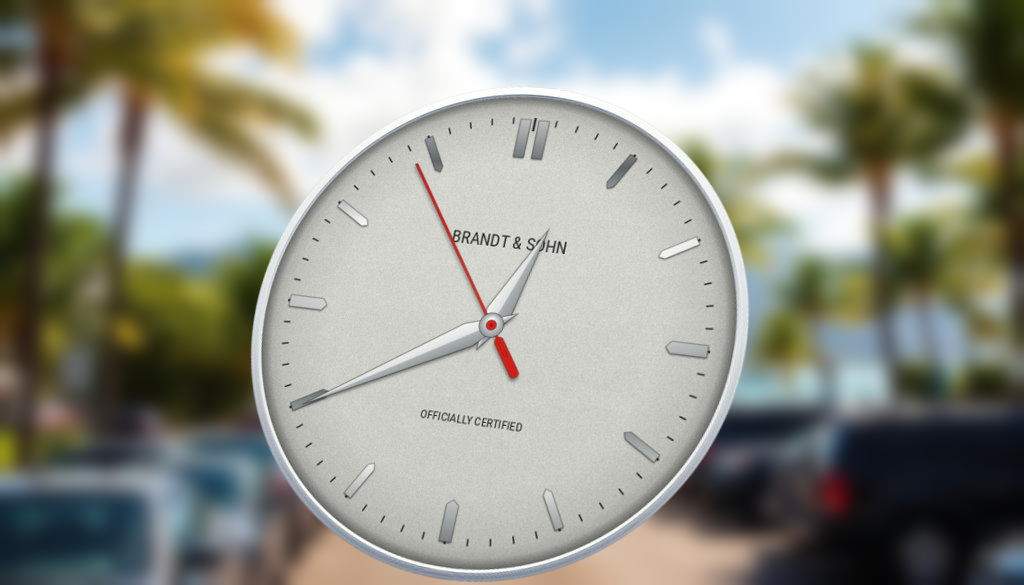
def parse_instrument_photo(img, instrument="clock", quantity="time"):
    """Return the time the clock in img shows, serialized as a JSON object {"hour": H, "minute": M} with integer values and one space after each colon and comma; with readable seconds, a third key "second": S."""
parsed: {"hour": 12, "minute": 39, "second": 54}
